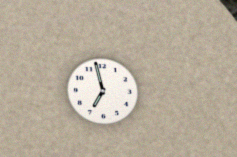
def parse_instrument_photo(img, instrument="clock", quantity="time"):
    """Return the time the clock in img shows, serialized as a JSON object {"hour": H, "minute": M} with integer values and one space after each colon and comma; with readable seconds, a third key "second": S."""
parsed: {"hour": 6, "minute": 58}
